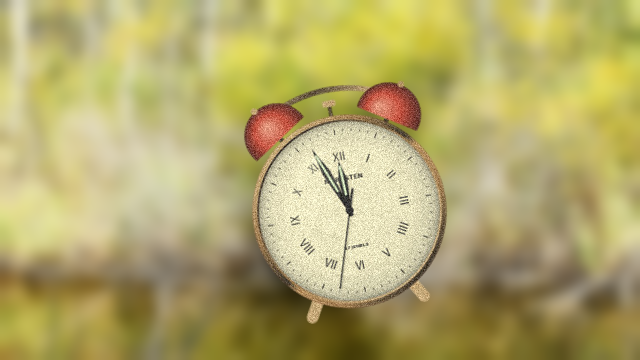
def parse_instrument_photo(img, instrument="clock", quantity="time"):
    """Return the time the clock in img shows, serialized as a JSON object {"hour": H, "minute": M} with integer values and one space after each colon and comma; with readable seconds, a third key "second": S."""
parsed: {"hour": 11, "minute": 56, "second": 33}
